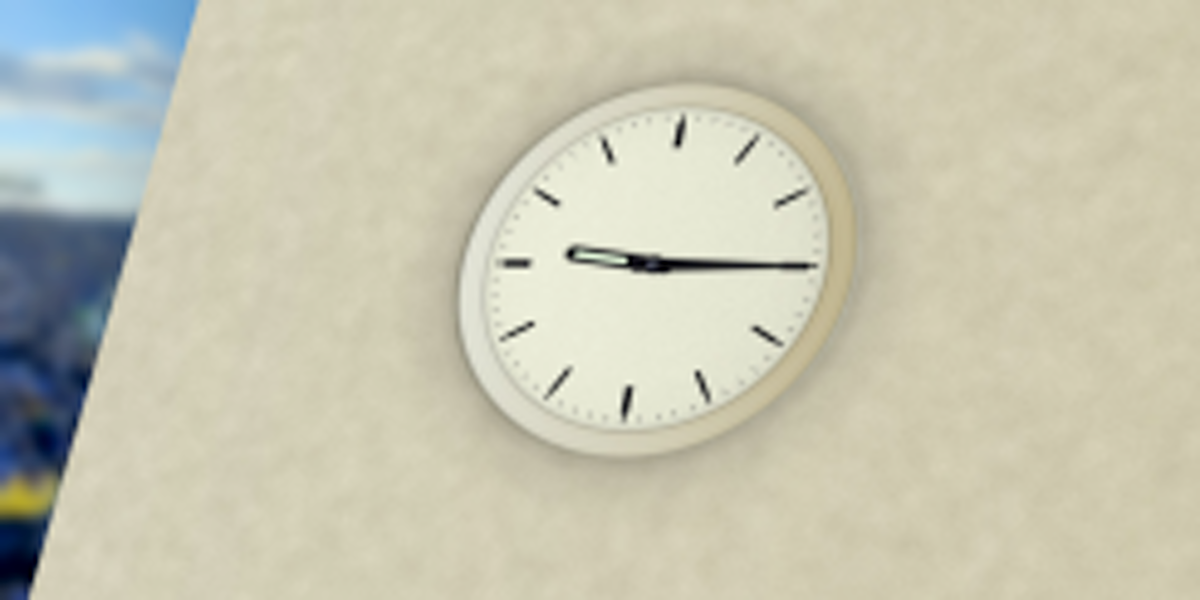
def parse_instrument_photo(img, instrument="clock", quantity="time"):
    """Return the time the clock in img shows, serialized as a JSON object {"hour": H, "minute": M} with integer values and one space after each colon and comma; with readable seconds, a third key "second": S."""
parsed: {"hour": 9, "minute": 15}
